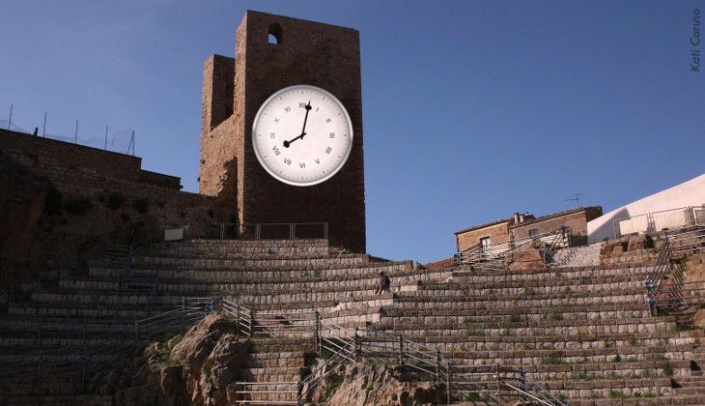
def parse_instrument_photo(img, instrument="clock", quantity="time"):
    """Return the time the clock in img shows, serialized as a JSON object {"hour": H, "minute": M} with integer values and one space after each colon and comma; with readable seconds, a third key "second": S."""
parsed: {"hour": 8, "minute": 2}
